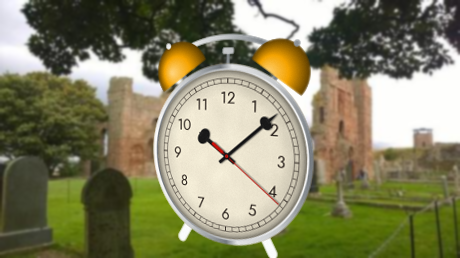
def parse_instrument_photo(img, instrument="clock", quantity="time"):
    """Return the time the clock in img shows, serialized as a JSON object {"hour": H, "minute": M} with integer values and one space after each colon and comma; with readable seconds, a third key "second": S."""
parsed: {"hour": 10, "minute": 8, "second": 21}
